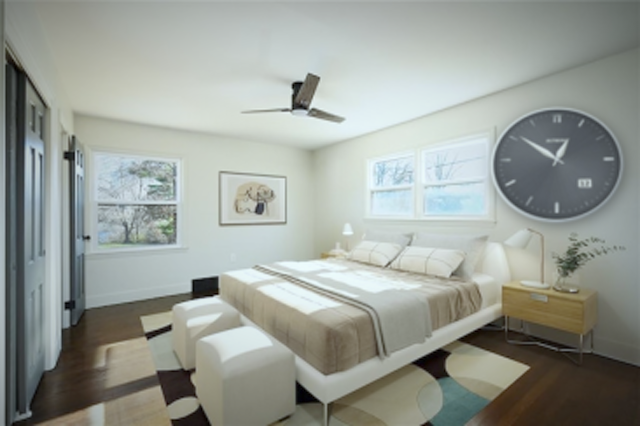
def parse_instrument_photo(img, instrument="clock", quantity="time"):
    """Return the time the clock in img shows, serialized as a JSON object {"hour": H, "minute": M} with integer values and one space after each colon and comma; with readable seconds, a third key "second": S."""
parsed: {"hour": 12, "minute": 51}
